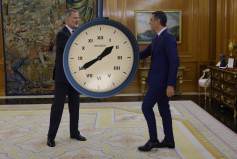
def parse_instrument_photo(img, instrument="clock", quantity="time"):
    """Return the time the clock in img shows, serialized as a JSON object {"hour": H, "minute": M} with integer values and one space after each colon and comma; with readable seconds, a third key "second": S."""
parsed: {"hour": 1, "minute": 40}
